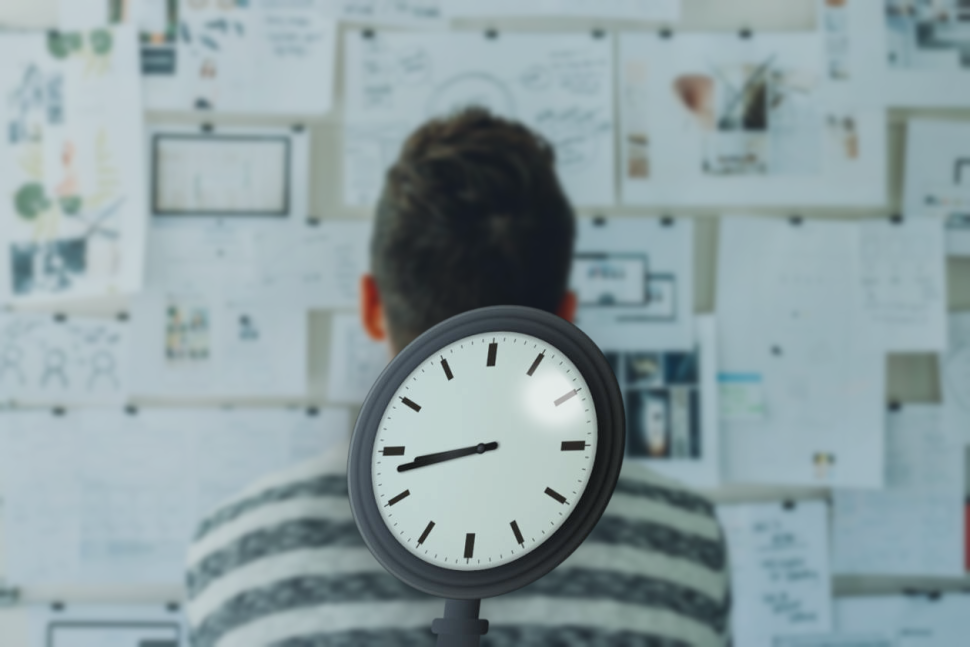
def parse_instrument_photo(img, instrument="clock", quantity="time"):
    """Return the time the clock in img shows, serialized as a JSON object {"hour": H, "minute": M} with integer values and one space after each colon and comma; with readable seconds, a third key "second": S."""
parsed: {"hour": 8, "minute": 43}
